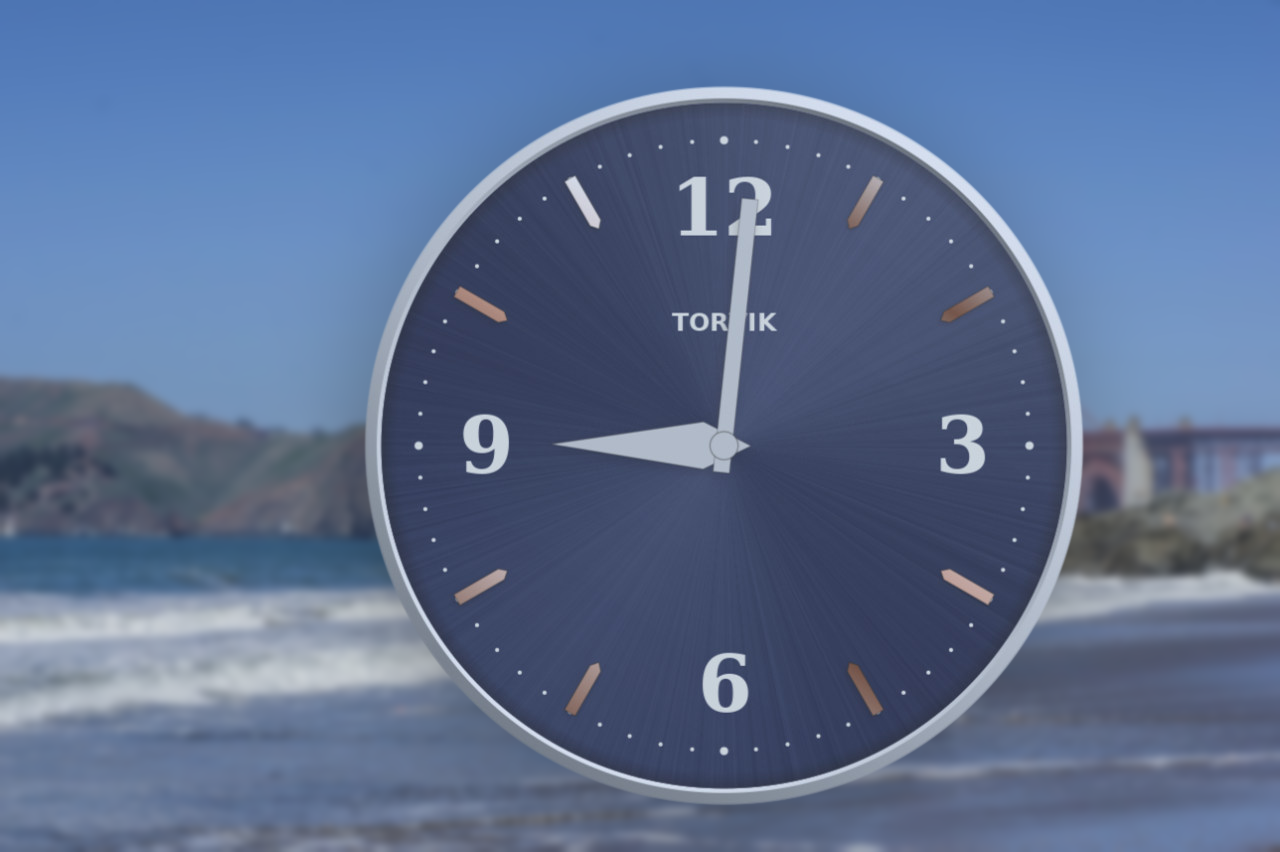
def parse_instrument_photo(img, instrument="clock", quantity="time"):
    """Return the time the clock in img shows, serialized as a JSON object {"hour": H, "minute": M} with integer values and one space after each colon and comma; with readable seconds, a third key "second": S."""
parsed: {"hour": 9, "minute": 1}
